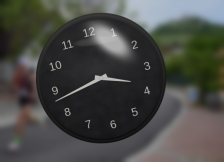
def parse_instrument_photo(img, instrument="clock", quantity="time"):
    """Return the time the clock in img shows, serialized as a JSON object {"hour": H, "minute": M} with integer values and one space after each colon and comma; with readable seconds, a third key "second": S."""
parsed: {"hour": 3, "minute": 43}
